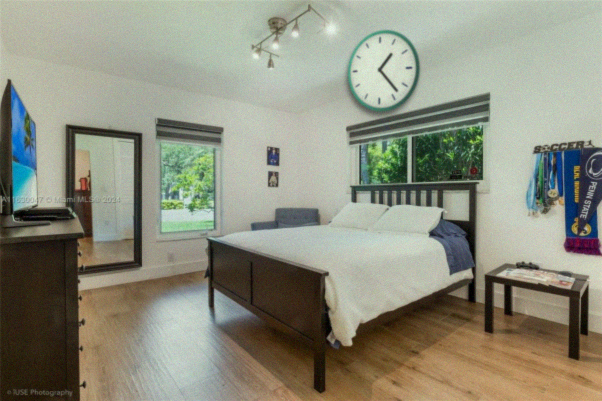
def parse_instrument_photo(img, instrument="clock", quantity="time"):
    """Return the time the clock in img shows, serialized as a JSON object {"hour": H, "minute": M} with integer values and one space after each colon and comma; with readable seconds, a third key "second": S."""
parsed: {"hour": 1, "minute": 23}
